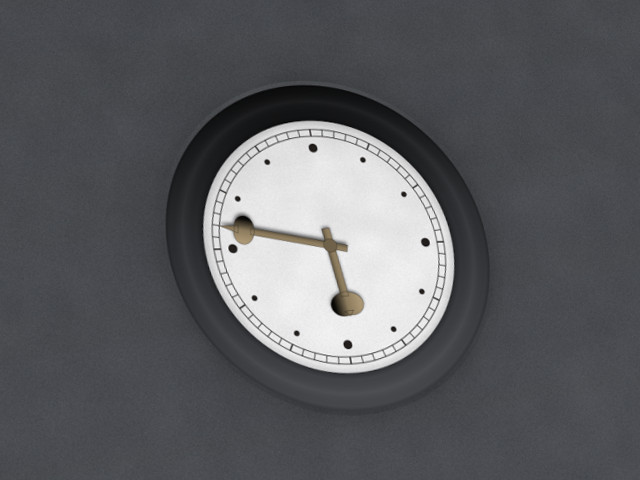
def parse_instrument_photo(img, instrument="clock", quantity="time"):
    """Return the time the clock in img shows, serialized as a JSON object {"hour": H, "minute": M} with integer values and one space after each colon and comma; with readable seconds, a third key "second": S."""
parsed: {"hour": 5, "minute": 47}
